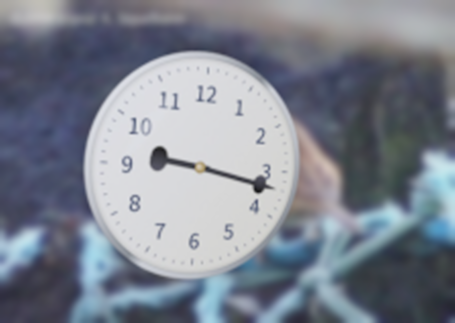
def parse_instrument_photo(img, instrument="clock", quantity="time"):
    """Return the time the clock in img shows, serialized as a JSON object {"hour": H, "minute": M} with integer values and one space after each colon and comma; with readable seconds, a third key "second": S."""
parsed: {"hour": 9, "minute": 17}
